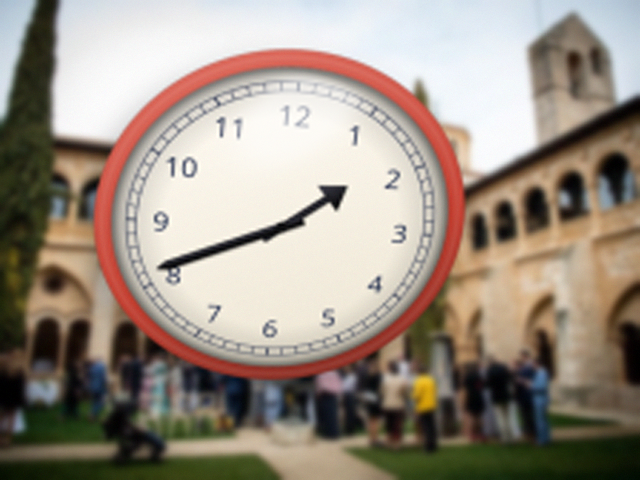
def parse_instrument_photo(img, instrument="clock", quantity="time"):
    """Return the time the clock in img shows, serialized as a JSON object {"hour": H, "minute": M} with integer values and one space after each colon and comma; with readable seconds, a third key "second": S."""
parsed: {"hour": 1, "minute": 41}
